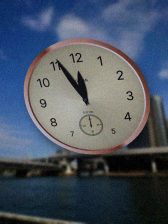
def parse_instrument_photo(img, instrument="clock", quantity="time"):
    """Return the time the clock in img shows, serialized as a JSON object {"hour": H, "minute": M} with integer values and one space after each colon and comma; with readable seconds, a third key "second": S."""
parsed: {"hour": 11, "minute": 56}
